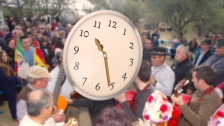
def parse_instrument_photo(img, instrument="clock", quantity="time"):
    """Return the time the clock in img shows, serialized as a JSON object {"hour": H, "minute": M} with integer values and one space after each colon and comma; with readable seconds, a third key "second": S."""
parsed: {"hour": 10, "minute": 26}
